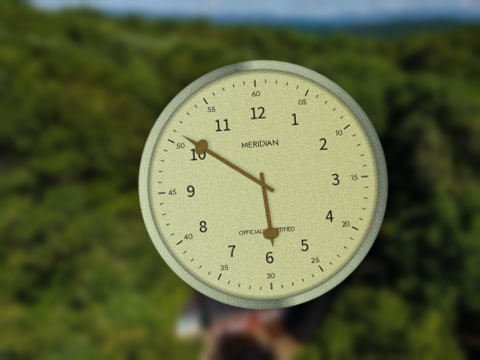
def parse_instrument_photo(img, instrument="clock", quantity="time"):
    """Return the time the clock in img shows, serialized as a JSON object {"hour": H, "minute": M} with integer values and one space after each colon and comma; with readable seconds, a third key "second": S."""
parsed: {"hour": 5, "minute": 51}
